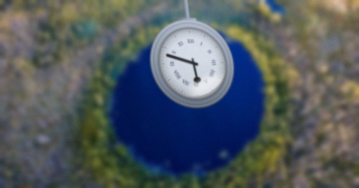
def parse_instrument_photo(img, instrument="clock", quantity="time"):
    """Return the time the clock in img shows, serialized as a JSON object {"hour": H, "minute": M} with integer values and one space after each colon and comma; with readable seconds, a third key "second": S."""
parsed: {"hour": 5, "minute": 48}
